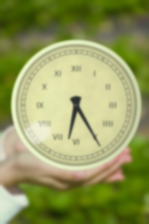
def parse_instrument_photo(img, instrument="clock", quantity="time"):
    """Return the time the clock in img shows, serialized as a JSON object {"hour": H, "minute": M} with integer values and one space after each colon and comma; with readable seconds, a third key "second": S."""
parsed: {"hour": 6, "minute": 25}
